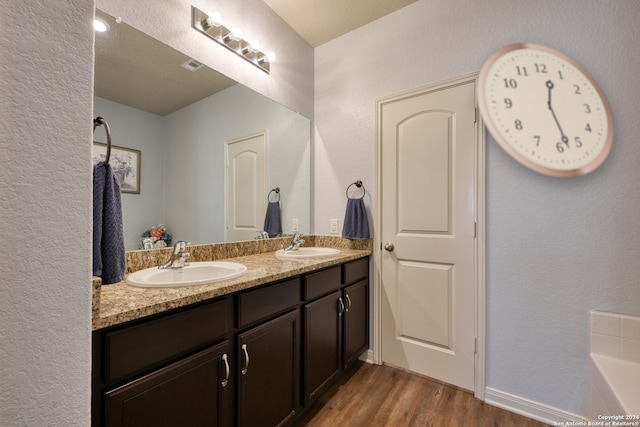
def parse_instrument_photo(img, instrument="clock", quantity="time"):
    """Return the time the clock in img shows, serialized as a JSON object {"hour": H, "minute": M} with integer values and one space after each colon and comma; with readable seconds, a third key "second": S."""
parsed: {"hour": 12, "minute": 28}
